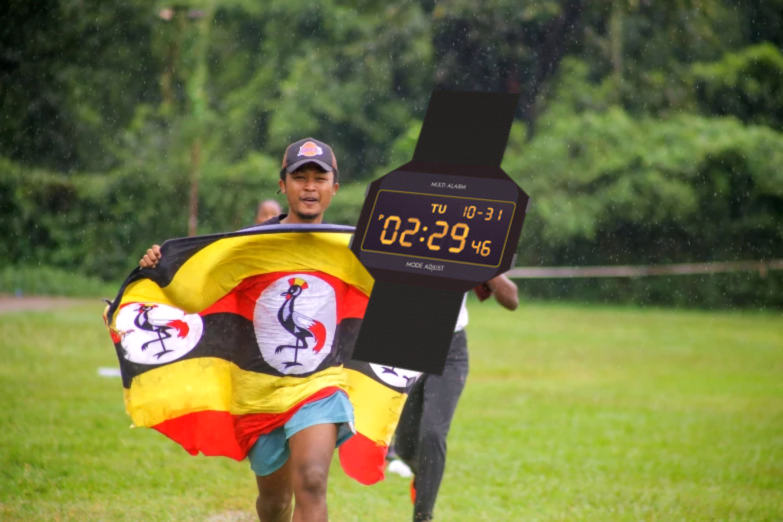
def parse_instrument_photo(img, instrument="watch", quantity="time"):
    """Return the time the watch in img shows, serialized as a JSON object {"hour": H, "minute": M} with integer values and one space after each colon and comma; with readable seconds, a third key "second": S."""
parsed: {"hour": 2, "minute": 29, "second": 46}
